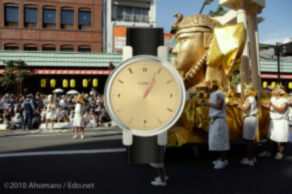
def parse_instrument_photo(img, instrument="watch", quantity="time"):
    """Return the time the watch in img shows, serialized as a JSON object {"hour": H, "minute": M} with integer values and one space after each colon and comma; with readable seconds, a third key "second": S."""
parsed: {"hour": 1, "minute": 4}
